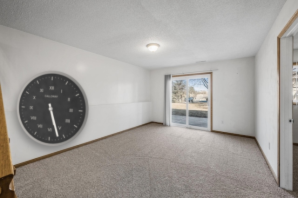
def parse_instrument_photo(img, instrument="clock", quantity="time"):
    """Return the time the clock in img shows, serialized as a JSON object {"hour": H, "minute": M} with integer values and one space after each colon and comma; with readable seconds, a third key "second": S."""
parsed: {"hour": 5, "minute": 27}
